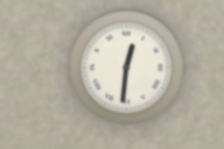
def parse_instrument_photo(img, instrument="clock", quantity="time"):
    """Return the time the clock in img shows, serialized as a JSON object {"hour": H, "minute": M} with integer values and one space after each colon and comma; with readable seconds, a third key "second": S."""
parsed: {"hour": 12, "minute": 31}
